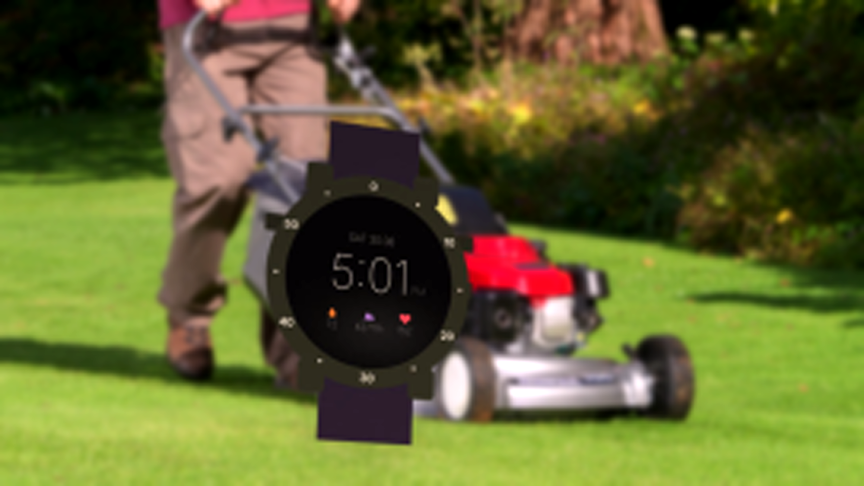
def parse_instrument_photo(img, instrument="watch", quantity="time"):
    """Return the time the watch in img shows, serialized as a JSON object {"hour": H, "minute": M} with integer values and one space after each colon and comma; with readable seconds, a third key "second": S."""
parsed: {"hour": 5, "minute": 1}
